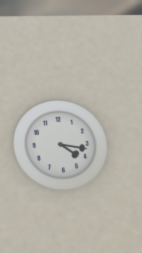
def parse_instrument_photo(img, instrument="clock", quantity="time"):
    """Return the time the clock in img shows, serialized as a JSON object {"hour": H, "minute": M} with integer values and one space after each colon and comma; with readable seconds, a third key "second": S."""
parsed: {"hour": 4, "minute": 17}
